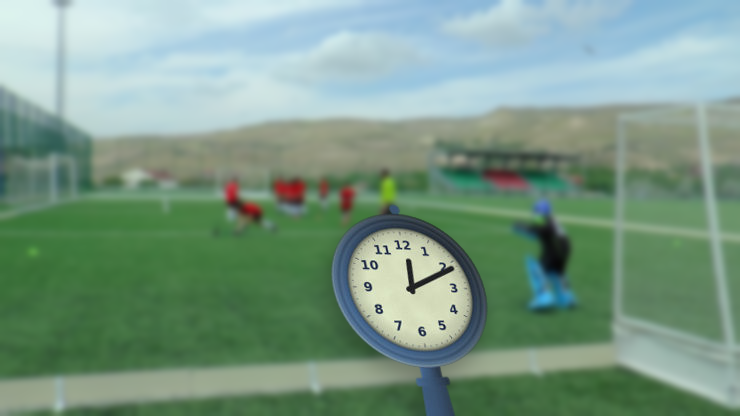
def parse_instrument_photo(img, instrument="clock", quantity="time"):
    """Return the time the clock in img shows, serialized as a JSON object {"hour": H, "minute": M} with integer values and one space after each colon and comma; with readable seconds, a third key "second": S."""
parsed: {"hour": 12, "minute": 11}
